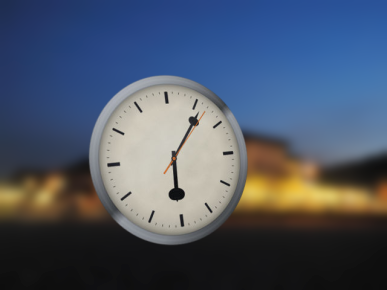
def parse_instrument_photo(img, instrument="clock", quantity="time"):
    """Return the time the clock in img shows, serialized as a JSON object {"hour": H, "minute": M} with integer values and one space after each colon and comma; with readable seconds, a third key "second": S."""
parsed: {"hour": 6, "minute": 6, "second": 7}
